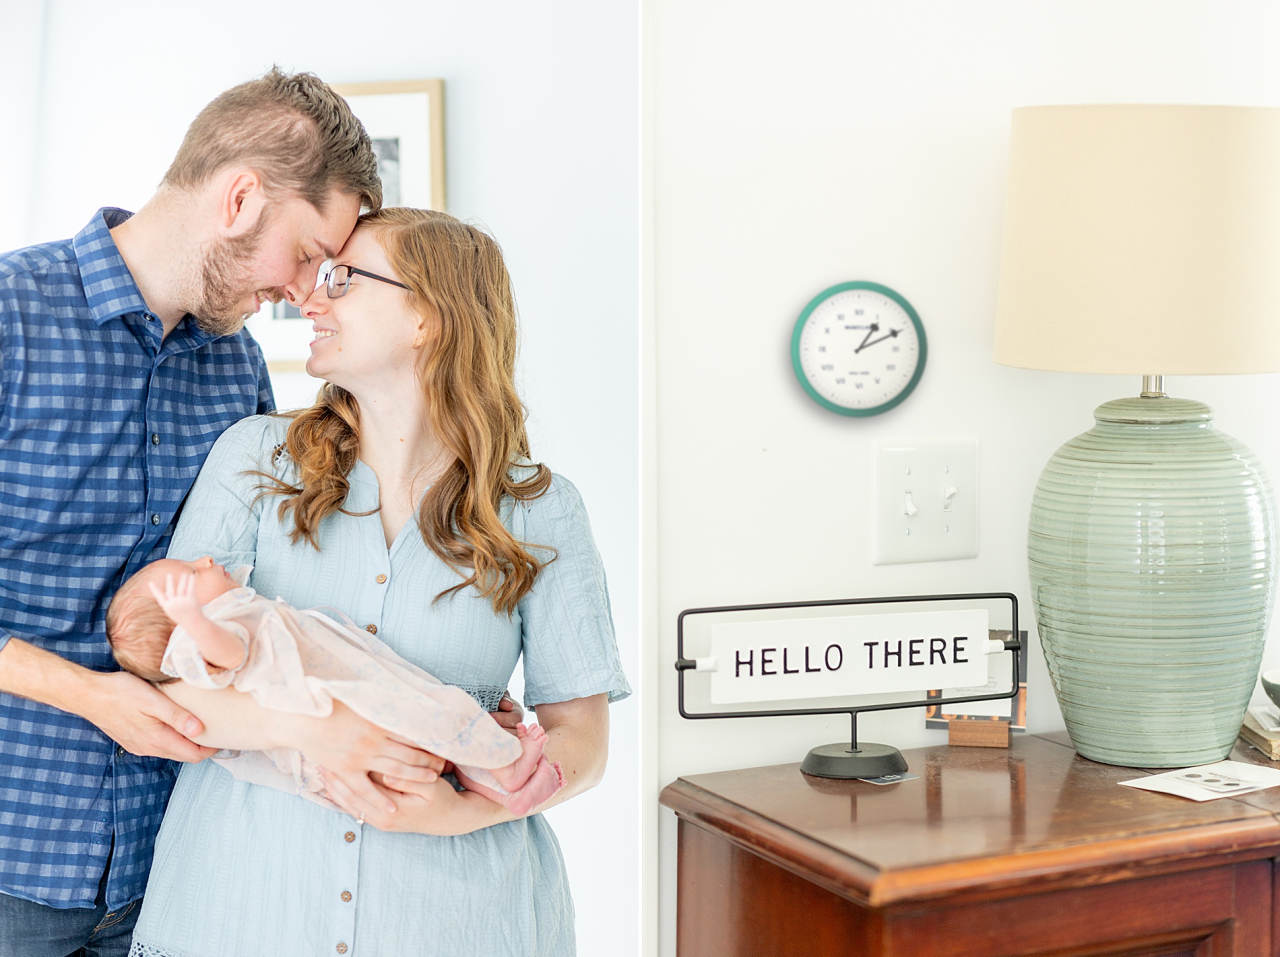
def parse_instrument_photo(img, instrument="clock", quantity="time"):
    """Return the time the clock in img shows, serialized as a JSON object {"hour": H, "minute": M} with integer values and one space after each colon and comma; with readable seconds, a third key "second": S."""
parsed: {"hour": 1, "minute": 11}
